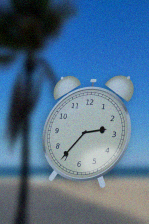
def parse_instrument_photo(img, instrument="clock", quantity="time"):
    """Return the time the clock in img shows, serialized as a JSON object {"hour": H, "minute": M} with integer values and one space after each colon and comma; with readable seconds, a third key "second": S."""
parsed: {"hour": 2, "minute": 36}
